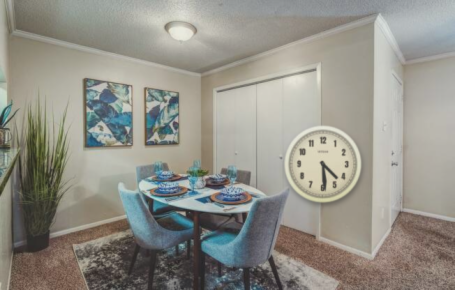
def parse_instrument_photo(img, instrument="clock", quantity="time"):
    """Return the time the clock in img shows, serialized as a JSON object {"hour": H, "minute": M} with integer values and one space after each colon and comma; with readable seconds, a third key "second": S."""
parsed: {"hour": 4, "minute": 29}
